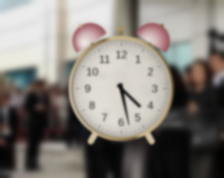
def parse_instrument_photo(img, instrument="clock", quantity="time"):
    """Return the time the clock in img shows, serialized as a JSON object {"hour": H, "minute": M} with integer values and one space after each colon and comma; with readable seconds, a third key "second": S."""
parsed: {"hour": 4, "minute": 28}
